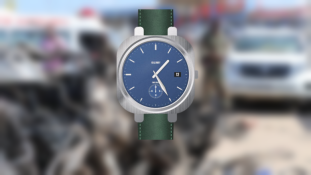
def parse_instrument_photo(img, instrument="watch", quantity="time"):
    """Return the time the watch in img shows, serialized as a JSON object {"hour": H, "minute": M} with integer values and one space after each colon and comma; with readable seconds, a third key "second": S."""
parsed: {"hour": 1, "minute": 25}
